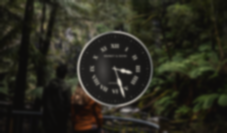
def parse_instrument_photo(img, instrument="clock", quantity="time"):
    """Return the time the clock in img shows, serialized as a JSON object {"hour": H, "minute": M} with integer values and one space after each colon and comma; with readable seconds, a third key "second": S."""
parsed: {"hour": 3, "minute": 27}
